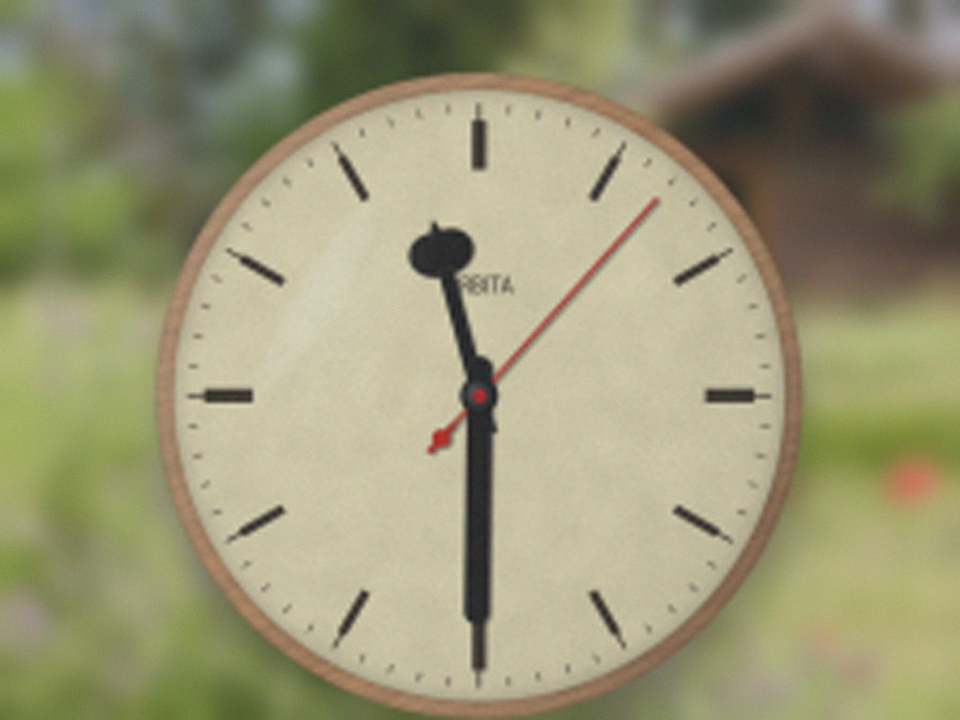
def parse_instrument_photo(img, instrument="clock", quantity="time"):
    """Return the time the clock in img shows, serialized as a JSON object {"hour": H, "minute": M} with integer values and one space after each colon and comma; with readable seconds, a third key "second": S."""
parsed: {"hour": 11, "minute": 30, "second": 7}
